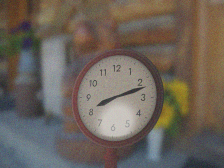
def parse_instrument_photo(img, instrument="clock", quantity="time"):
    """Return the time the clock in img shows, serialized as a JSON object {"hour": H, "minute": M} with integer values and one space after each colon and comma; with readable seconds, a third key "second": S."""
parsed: {"hour": 8, "minute": 12}
